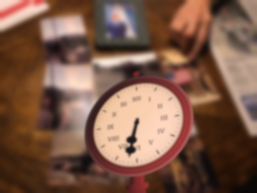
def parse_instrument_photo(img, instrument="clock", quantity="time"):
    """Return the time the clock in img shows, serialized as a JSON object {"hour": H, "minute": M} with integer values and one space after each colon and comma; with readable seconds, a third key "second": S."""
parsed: {"hour": 6, "minute": 32}
